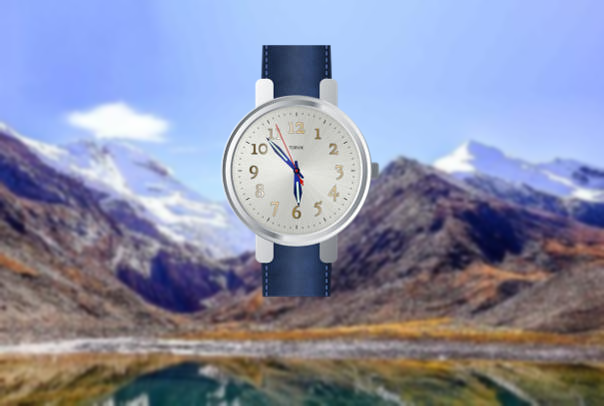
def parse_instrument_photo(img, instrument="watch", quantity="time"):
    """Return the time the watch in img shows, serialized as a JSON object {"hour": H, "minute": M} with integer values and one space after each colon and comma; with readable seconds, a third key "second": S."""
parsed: {"hour": 5, "minute": 52, "second": 56}
